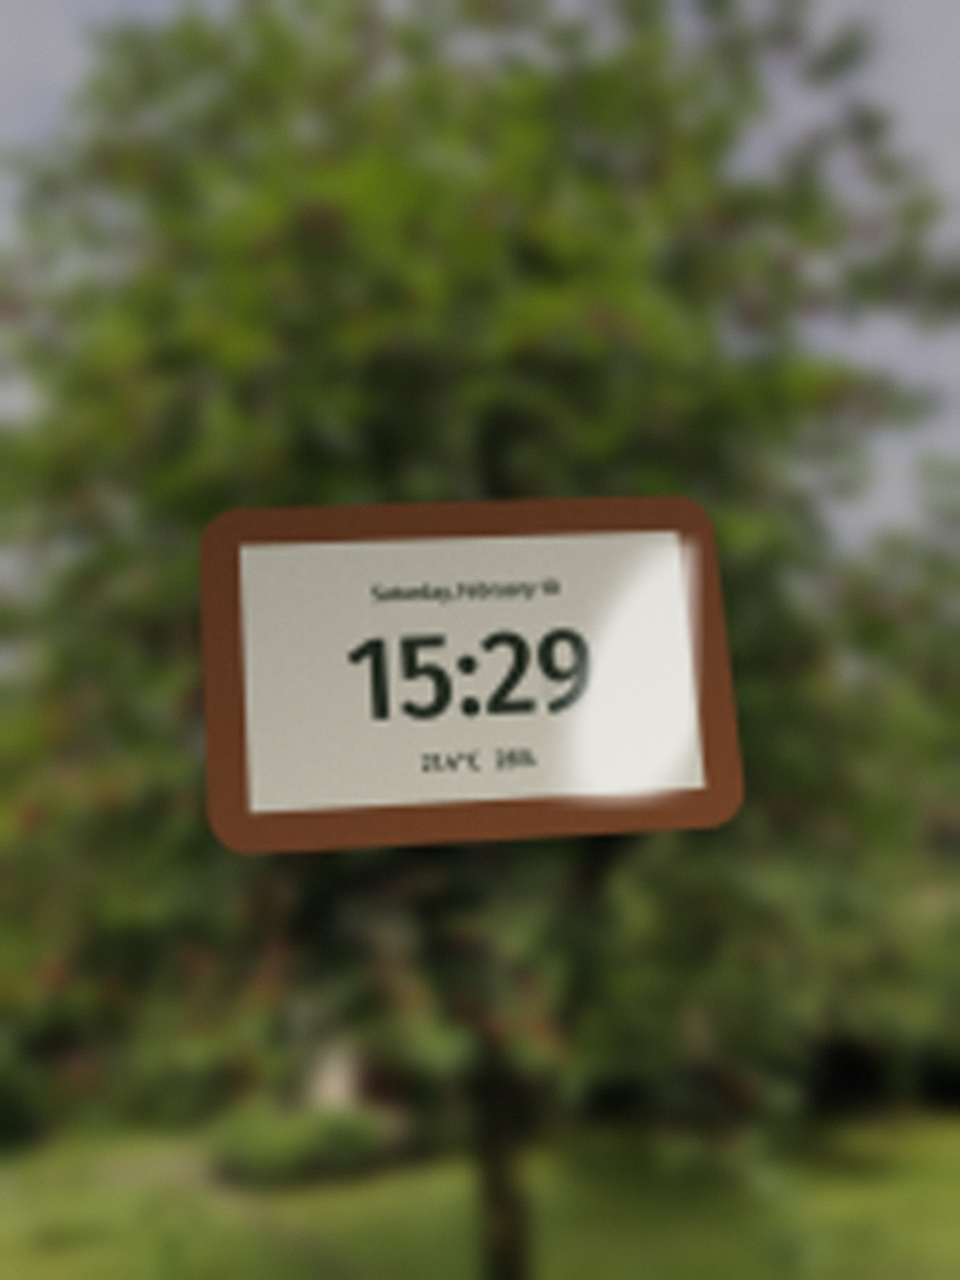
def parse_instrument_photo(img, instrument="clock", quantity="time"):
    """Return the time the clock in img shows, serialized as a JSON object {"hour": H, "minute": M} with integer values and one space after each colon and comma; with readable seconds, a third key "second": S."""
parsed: {"hour": 15, "minute": 29}
